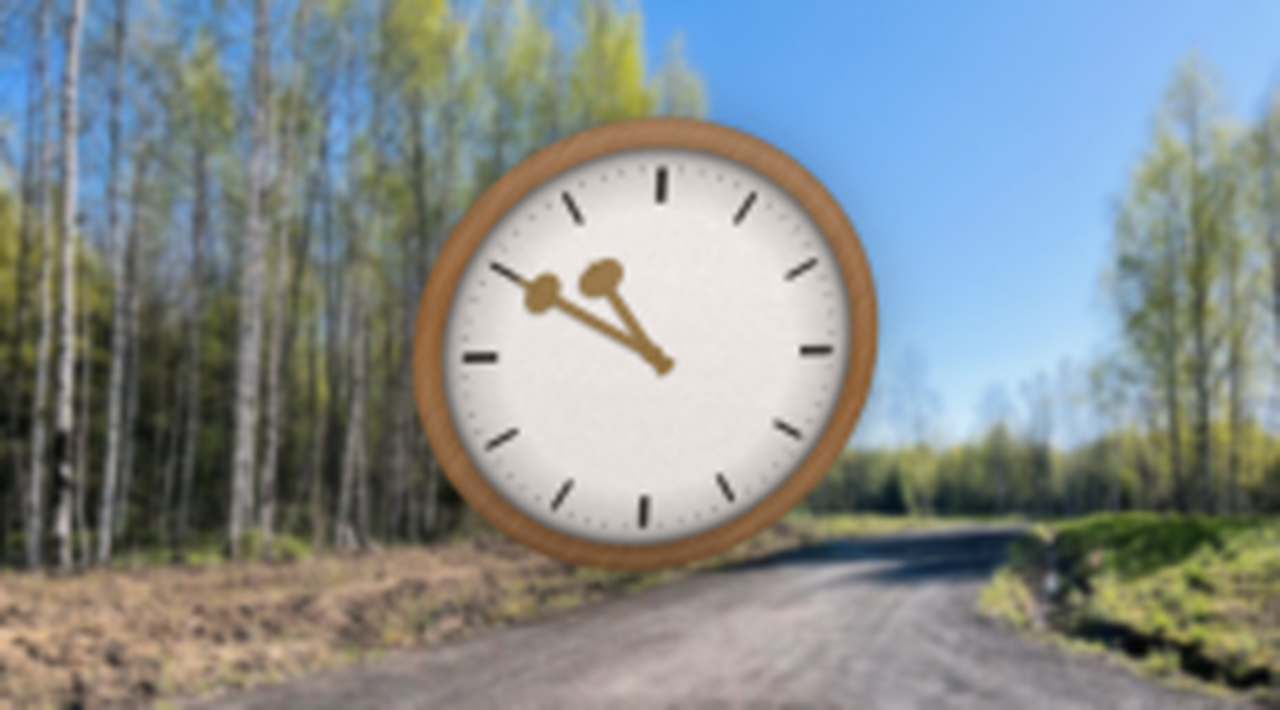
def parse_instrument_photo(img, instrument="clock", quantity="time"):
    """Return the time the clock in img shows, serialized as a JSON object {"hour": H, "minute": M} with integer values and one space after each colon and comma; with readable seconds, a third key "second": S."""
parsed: {"hour": 10, "minute": 50}
